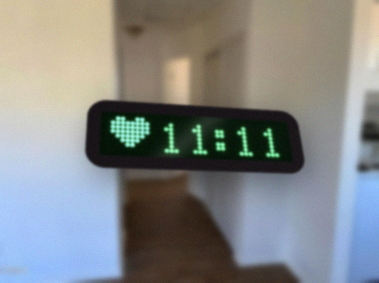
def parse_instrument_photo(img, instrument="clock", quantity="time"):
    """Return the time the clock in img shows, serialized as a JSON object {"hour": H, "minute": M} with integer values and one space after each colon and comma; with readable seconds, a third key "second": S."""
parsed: {"hour": 11, "minute": 11}
